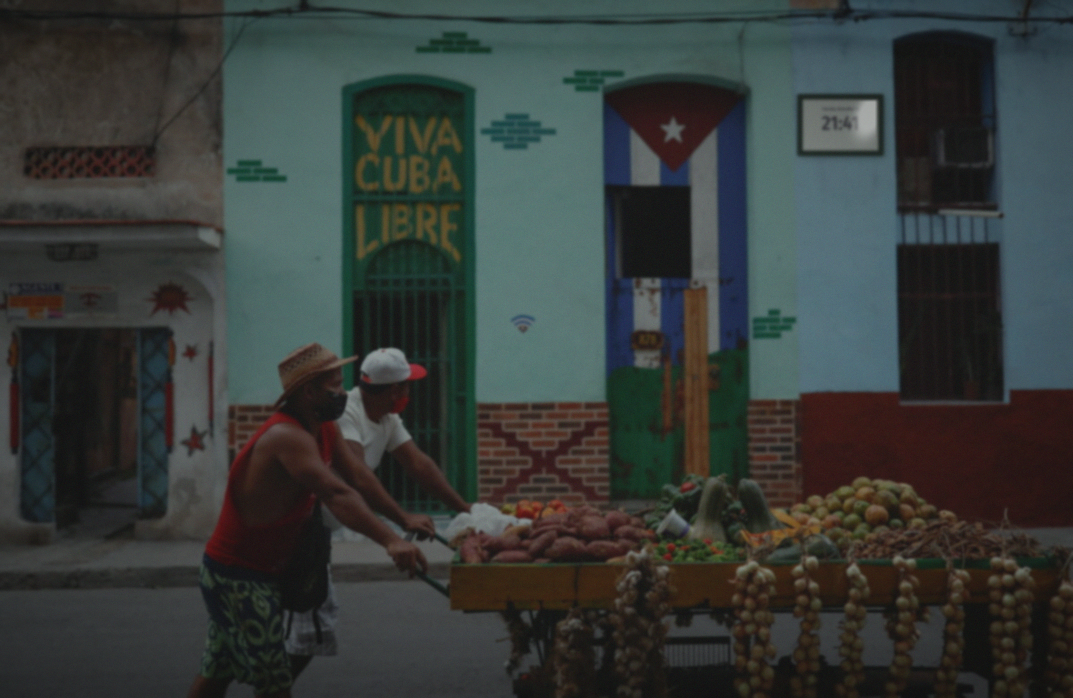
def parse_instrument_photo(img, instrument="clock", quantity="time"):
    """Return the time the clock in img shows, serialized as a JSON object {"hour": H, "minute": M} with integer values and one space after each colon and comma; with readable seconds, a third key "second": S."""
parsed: {"hour": 21, "minute": 41}
